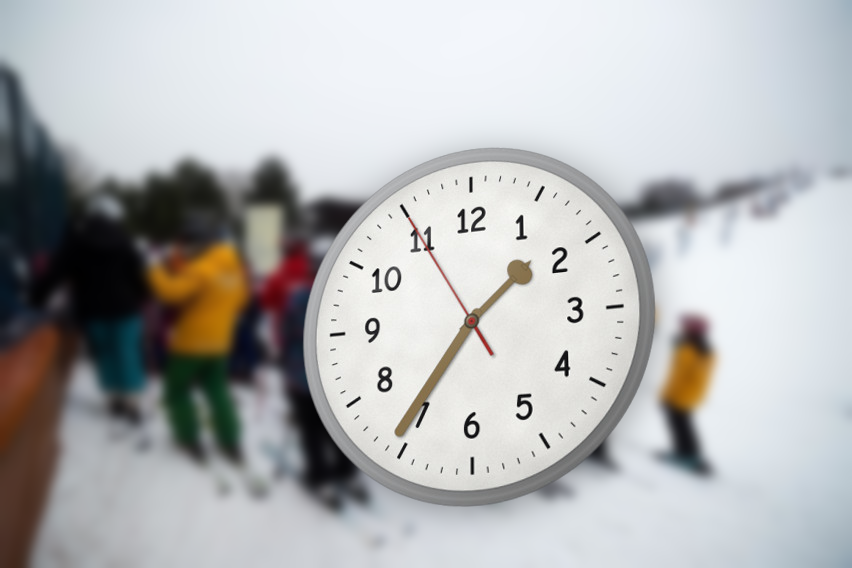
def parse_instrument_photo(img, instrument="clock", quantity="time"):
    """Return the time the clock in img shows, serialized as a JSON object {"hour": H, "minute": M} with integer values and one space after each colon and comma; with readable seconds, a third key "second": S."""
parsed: {"hour": 1, "minute": 35, "second": 55}
